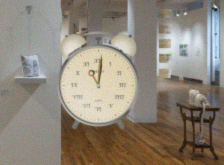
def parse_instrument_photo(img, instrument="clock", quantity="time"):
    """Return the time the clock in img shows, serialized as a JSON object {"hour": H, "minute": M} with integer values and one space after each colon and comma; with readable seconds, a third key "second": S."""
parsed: {"hour": 11, "minute": 1}
